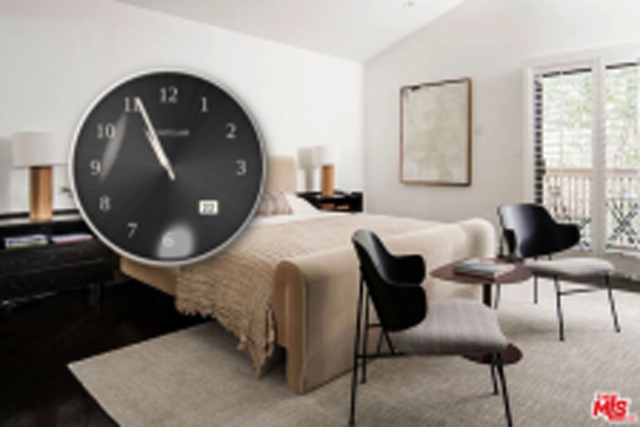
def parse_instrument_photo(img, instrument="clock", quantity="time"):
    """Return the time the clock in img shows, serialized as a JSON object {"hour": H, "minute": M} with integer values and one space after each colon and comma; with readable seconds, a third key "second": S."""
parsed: {"hour": 10, "minute": 56}
